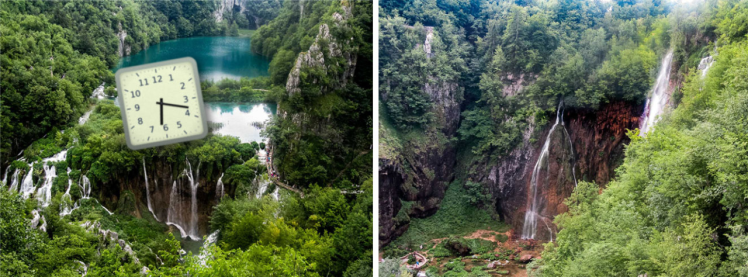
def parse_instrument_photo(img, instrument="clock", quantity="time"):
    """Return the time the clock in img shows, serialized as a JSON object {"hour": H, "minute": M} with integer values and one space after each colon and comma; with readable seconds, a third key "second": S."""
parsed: {"hour": 6, "minute": 18}
